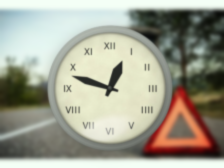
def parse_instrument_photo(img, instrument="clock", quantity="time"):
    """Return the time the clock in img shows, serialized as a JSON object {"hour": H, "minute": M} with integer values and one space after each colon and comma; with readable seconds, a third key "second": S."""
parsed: {"hour": 12, "minute": 48}
